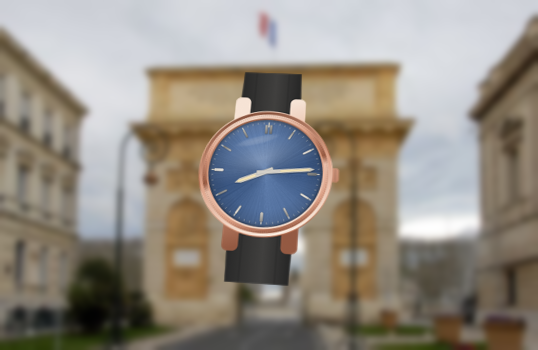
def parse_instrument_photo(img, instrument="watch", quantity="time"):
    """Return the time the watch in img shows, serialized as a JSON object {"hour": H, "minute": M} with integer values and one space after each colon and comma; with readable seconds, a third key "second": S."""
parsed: {"hour": 8, "minute": 14}
